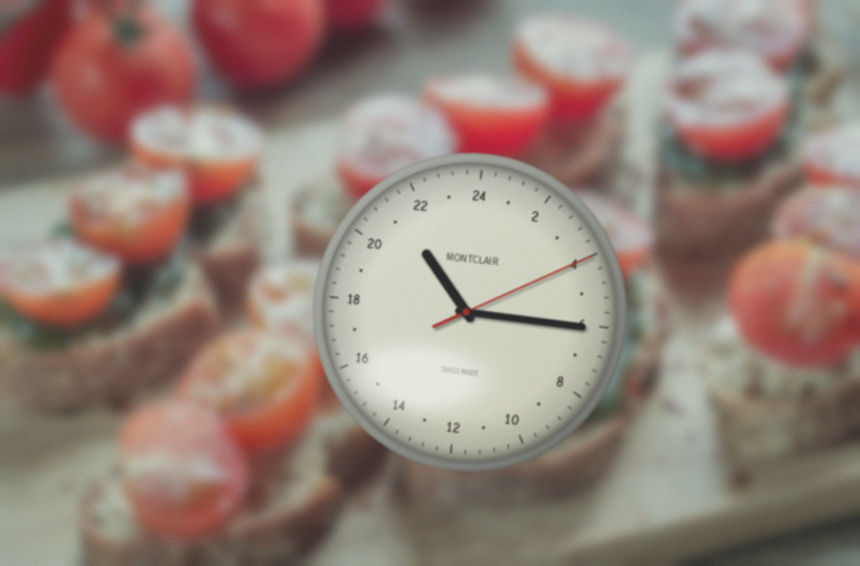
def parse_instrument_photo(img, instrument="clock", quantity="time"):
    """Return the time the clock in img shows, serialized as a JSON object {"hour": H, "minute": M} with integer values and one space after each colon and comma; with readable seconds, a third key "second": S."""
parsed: {"hour": 21, "minute": 15, "second": 10}
